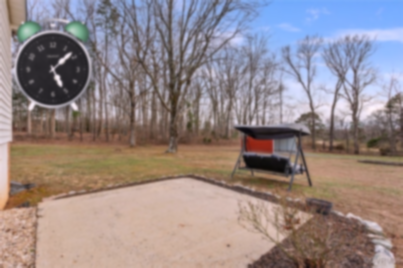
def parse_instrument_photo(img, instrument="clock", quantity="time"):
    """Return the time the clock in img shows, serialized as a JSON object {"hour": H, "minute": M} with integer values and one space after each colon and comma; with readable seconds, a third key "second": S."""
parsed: {"hour": 5, "minute": 8}
